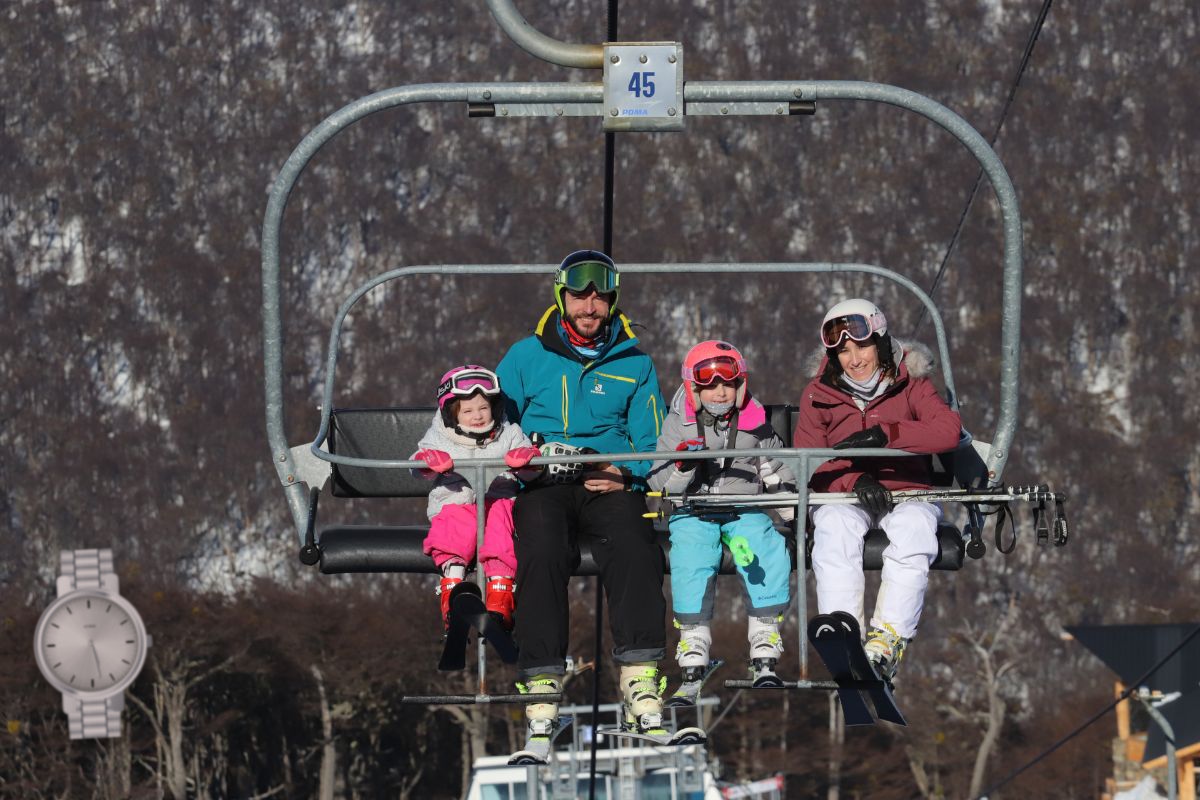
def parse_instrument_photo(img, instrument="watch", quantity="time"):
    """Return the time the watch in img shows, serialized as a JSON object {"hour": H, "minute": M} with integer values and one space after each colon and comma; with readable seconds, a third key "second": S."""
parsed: {"hour": 5, "minute": 28}
